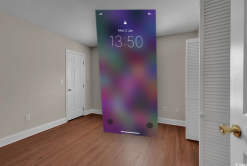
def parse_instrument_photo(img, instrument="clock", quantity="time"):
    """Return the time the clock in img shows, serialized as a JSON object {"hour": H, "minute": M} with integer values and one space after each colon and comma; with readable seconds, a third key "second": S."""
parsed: {"hour": 13, "minute": 50}
